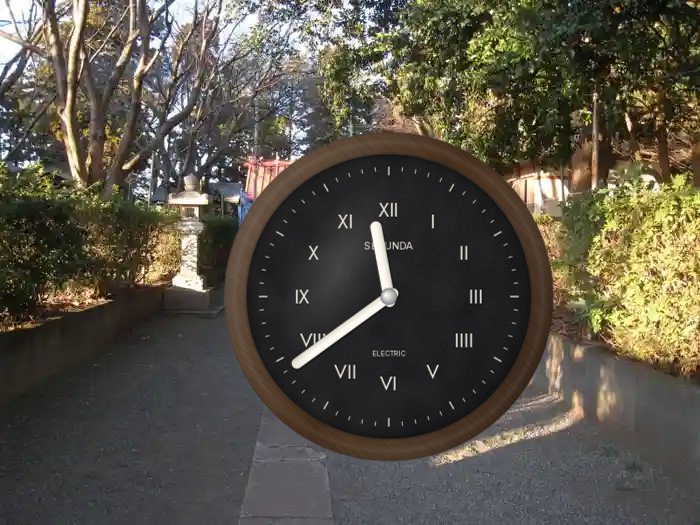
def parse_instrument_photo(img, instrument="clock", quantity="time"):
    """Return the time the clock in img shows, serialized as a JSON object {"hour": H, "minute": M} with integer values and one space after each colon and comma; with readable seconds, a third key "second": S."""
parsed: {"hour": 11, "minute": 39}
